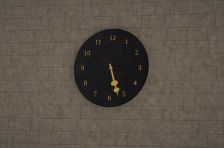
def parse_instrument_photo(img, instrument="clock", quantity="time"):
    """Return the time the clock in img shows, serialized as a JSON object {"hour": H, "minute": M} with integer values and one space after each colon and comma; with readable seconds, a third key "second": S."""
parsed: {"hour": 5, "minute": 27}
